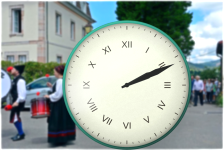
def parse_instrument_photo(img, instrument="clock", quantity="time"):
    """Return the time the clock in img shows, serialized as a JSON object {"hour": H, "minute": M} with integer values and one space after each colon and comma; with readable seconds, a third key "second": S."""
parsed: {"hour": 2, "minute": 11}
